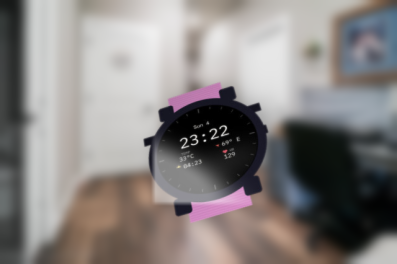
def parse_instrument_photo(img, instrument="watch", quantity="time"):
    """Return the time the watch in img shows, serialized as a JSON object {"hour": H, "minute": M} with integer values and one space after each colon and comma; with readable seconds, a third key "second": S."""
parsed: {"hour": 23, "minute": 22}
